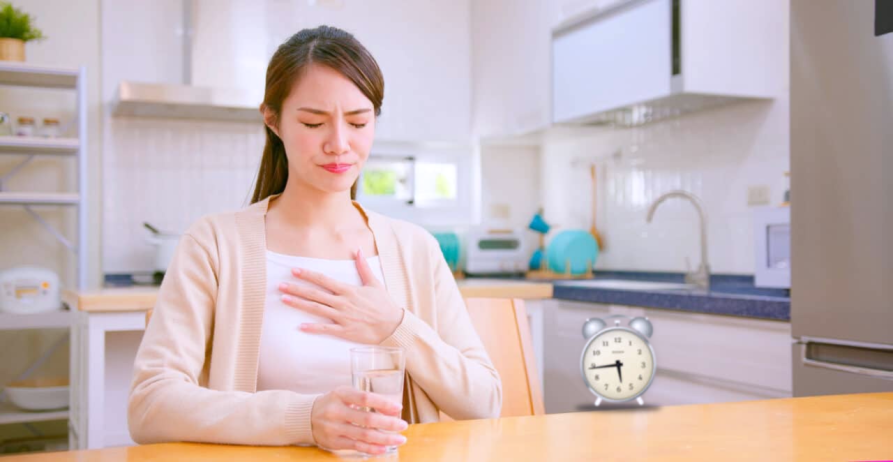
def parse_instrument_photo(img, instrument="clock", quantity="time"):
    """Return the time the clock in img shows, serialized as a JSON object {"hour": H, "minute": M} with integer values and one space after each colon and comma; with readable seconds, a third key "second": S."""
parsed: {"hour": 5, "minute": 44}
